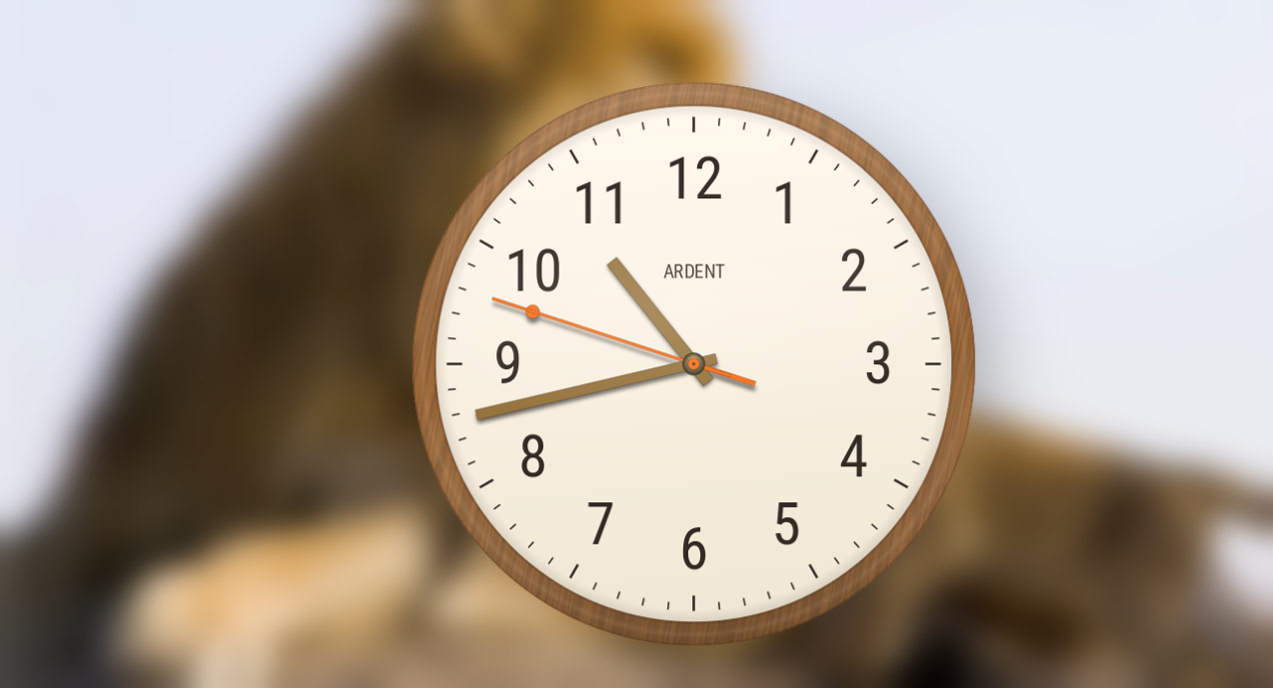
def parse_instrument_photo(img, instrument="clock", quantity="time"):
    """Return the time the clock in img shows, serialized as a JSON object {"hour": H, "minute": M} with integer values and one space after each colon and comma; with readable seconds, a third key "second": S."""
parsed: {"hour": 10, "minute": 42, "second": 48}
